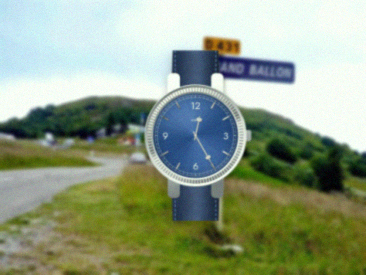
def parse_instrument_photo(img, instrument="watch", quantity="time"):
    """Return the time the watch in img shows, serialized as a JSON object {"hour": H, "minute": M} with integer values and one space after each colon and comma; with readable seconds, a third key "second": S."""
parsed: {"hour": 12, "minute": 25}
